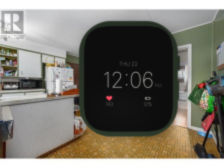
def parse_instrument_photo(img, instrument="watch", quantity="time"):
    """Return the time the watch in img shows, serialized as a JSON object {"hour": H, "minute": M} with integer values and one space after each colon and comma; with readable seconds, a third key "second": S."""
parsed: {"hour": 12, "minute": 6}
